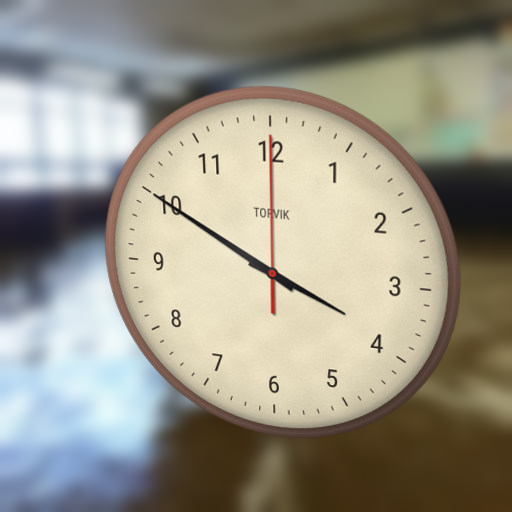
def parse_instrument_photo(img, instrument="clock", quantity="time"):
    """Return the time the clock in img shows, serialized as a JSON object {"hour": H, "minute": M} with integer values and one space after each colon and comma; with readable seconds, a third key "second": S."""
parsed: {"hour": 3, "minute": 50, "second": 0}
